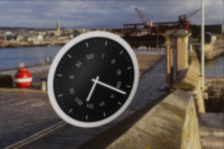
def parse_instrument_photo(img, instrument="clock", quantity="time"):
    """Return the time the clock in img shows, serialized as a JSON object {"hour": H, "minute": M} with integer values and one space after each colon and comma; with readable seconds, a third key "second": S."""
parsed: {"hour": 7, "minute": 22}
